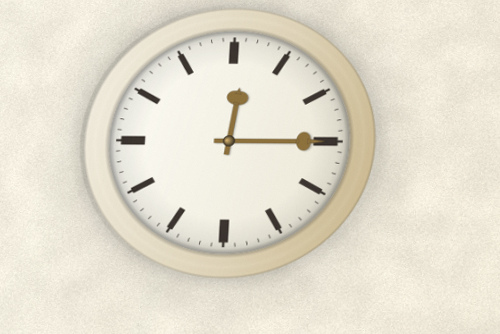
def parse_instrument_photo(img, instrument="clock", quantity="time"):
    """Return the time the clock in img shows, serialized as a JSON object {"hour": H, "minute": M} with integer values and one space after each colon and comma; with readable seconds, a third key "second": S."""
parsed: {"hour": 12, "minute": 15}
